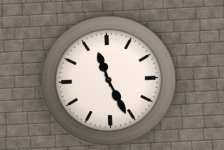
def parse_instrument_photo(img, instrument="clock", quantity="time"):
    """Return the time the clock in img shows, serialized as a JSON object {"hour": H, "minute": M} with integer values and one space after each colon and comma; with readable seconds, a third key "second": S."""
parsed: {"hour": 11, "minute": 26}
